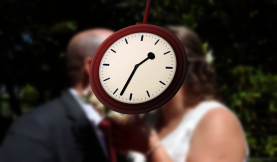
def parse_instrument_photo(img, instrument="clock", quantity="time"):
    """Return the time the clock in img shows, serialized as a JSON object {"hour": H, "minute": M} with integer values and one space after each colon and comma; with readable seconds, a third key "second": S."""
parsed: {"hour": 1, "minute": 33}
